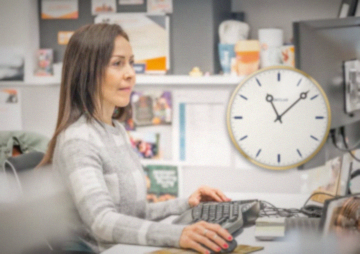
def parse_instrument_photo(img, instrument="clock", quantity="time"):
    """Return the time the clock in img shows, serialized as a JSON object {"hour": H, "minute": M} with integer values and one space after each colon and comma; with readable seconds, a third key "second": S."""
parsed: {"hour": 11, "minute": 8}
